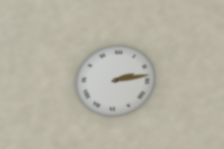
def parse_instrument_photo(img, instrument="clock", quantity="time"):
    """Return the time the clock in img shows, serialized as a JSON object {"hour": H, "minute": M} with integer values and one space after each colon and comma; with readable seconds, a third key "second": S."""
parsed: {"hour": 2, "minute": 13}
